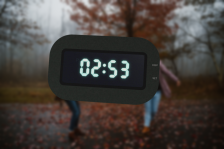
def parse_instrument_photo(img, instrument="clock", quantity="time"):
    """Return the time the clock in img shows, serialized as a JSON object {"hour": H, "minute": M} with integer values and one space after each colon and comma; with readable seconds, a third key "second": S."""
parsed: {"hour": 2, "minute": 53}
